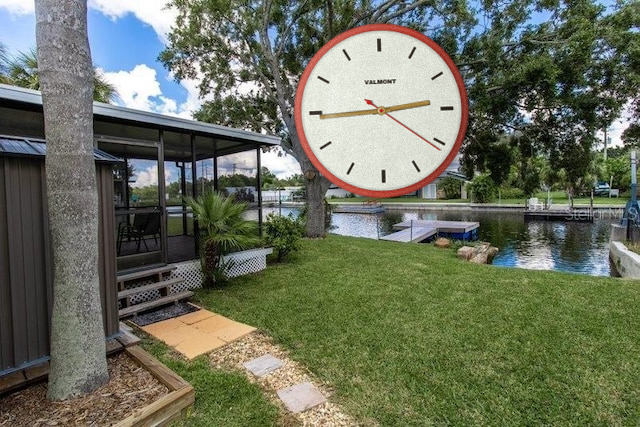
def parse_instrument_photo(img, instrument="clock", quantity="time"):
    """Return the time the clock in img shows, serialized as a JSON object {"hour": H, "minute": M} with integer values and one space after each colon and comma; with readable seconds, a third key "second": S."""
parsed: {"hour": 2, "minute": 44, "second": 21}
